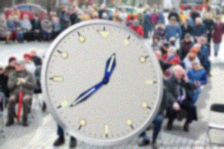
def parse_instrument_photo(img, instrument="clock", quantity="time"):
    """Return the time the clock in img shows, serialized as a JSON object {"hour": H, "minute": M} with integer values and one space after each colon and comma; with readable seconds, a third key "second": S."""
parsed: {"hour": 12, "minute": 39}
